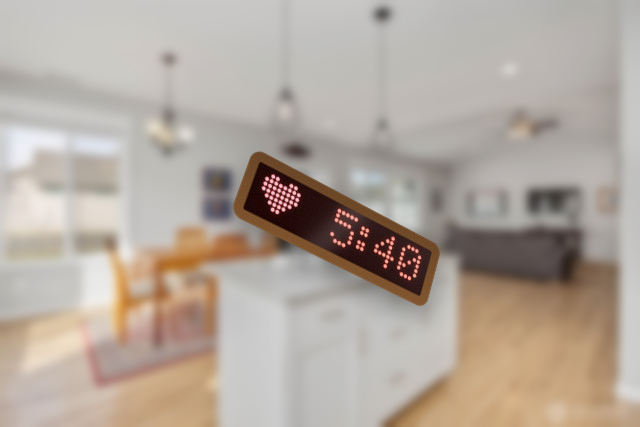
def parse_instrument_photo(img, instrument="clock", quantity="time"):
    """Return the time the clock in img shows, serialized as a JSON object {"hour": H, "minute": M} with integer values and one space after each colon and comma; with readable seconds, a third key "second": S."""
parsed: {"hour": 5, "minute": 40}
